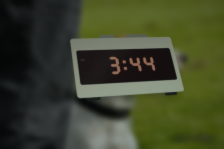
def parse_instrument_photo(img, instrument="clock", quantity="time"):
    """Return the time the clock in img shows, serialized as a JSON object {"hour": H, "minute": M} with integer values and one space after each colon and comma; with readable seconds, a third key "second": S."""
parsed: {"hour": 3, "minute": 44}
